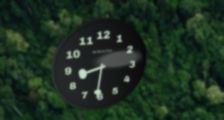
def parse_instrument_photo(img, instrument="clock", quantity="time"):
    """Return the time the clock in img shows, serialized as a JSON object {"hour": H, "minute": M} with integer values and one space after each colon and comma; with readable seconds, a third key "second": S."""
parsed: {"hour": 8, "minute": 31}
